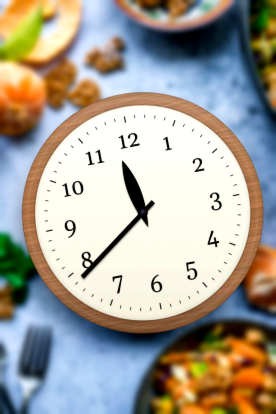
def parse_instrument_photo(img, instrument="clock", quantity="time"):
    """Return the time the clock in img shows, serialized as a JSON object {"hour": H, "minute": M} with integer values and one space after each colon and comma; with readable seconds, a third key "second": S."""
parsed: {"hour": 11, "minute": 39}
